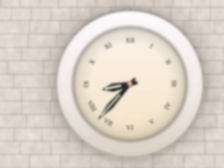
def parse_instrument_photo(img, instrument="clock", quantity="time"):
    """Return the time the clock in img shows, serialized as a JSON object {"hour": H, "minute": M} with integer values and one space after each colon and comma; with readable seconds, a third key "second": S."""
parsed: {"hour": 8, "minute": 37}
